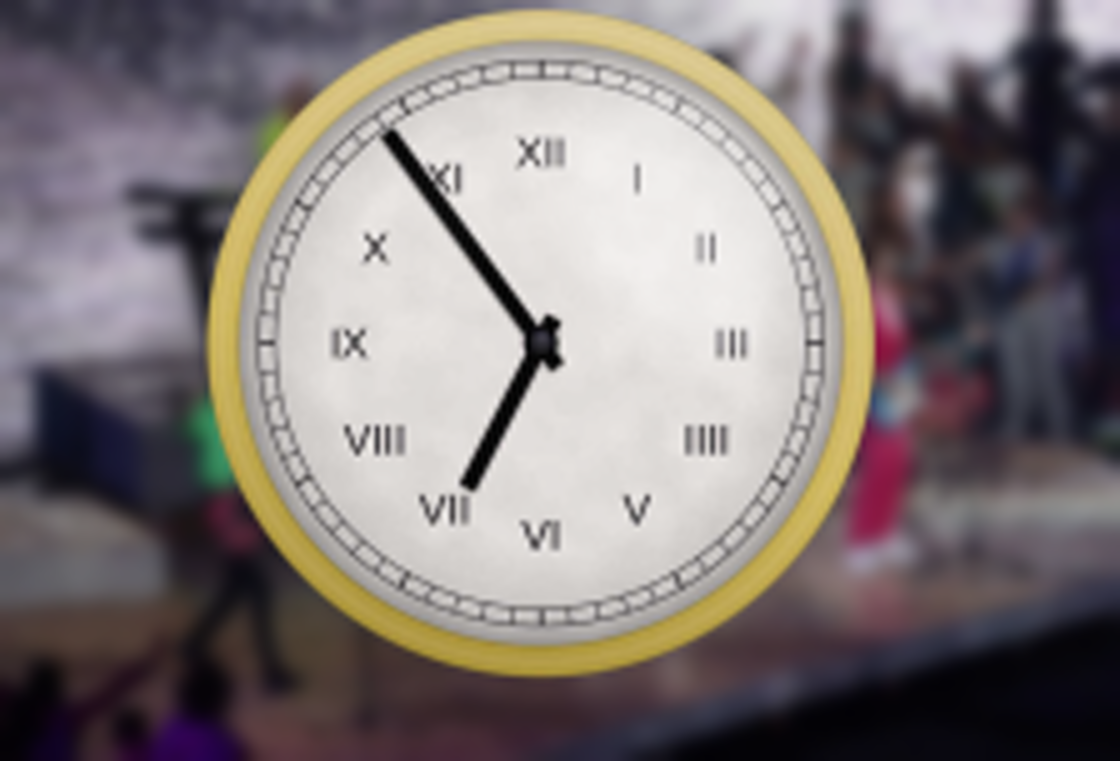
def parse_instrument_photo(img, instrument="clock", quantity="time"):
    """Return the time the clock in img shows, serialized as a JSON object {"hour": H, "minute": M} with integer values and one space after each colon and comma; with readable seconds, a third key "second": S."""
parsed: {"hour": 6, "minute": 54}
